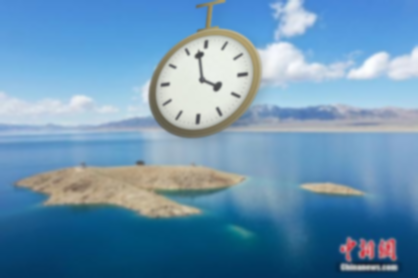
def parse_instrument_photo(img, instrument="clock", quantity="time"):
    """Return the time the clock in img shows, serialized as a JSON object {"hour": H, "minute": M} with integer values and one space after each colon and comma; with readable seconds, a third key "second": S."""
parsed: {"hour": 3, "minute": 58}
